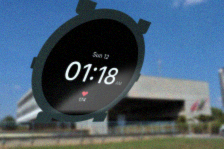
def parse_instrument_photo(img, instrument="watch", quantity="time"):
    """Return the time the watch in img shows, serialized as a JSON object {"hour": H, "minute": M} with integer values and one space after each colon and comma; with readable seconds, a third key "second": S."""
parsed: {"hour": 1, "minute": 18}
